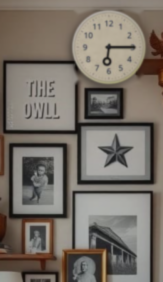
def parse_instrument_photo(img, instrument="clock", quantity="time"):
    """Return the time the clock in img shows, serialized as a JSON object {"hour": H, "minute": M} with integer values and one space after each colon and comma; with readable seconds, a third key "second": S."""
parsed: {"hour": 6, "minute": 15}
